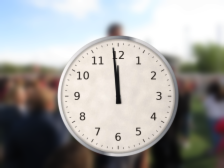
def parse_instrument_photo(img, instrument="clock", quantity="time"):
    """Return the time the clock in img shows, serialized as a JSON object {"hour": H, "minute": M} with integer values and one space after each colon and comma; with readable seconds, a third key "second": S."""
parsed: {"hour": 11, "minute": 59}
